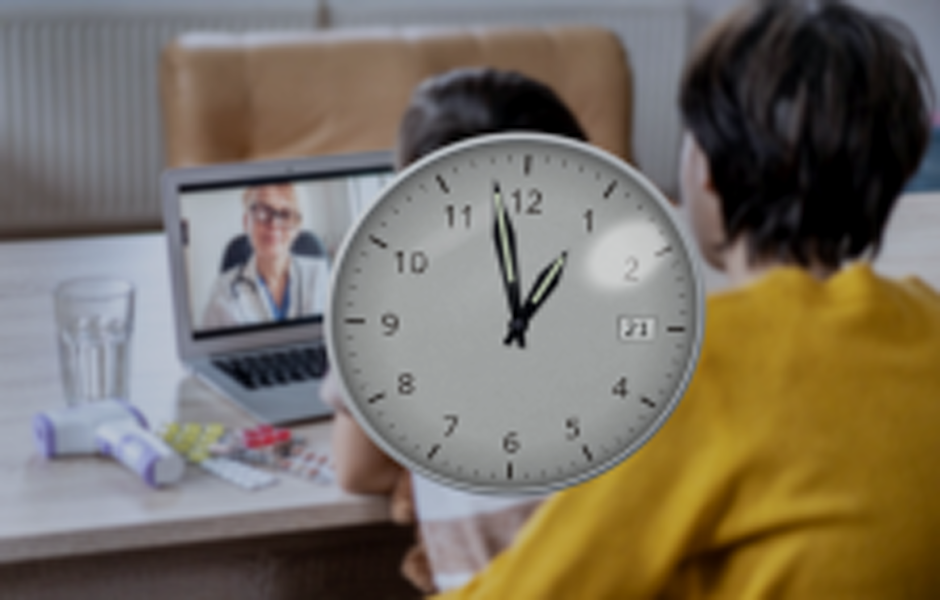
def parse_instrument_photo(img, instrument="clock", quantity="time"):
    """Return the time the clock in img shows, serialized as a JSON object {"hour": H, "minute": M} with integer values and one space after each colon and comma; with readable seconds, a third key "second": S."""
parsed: {"hour": 12, "minute": 58}
